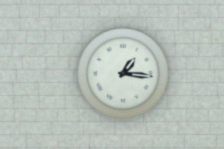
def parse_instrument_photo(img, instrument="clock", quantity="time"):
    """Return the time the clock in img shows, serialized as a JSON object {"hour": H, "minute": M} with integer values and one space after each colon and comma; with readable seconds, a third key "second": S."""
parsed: {"hour": 1, "minute": 16}
